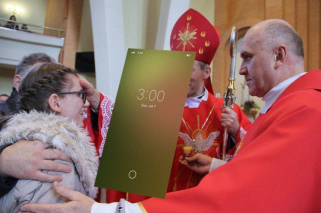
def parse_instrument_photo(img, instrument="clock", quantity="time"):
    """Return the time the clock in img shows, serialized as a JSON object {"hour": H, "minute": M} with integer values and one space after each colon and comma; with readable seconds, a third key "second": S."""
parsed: {"hour": 3, "minute": 0}
